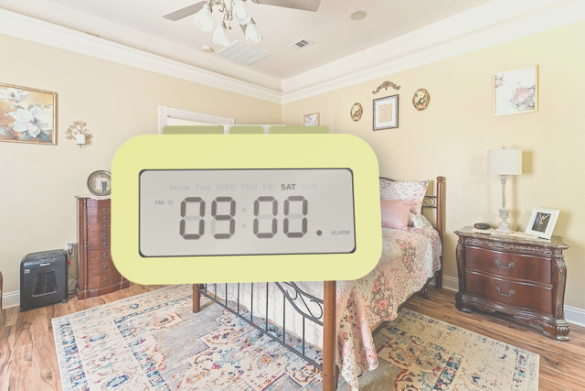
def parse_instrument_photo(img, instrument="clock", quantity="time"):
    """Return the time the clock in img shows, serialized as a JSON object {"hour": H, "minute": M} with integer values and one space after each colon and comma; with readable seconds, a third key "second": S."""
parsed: {"hour": 9, "minute": 0}
